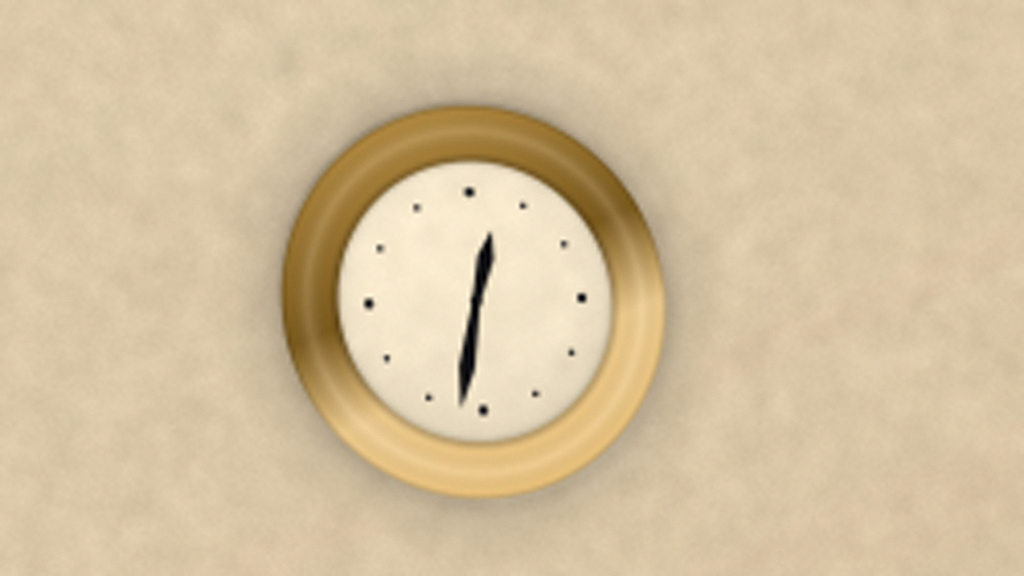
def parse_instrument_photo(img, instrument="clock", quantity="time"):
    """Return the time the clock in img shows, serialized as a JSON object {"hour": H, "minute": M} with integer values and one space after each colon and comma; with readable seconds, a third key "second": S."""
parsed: {"hour": 12, "minute": 32}
